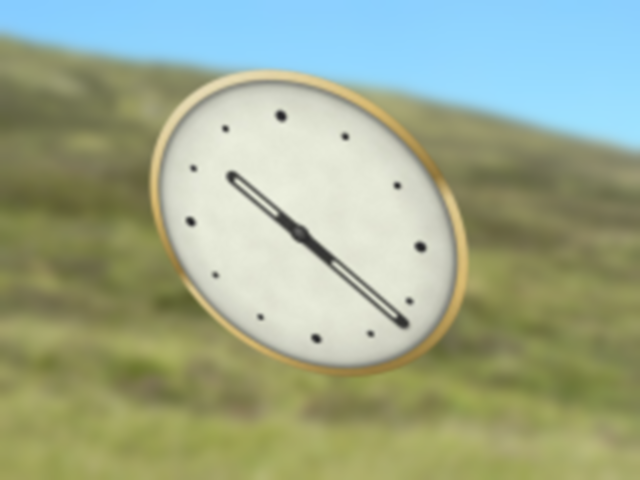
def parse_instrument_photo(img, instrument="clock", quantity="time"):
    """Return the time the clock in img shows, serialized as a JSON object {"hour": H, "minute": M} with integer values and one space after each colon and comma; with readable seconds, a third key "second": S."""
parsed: {"hour": 10, "minute": 22}
